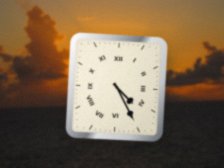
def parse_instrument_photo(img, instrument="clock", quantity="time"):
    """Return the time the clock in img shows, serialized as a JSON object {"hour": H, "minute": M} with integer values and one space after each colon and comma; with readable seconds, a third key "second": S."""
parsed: {"hour": 4, "minute": 25}
